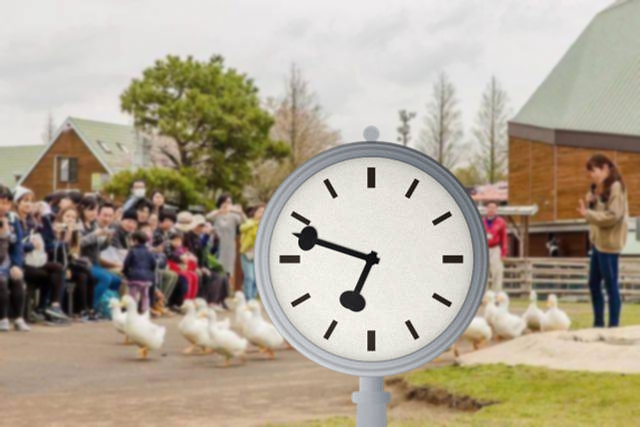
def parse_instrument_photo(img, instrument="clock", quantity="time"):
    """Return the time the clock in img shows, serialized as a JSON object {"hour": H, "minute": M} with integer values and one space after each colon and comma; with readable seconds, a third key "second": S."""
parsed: {"hour": 6, "minute": 48}
